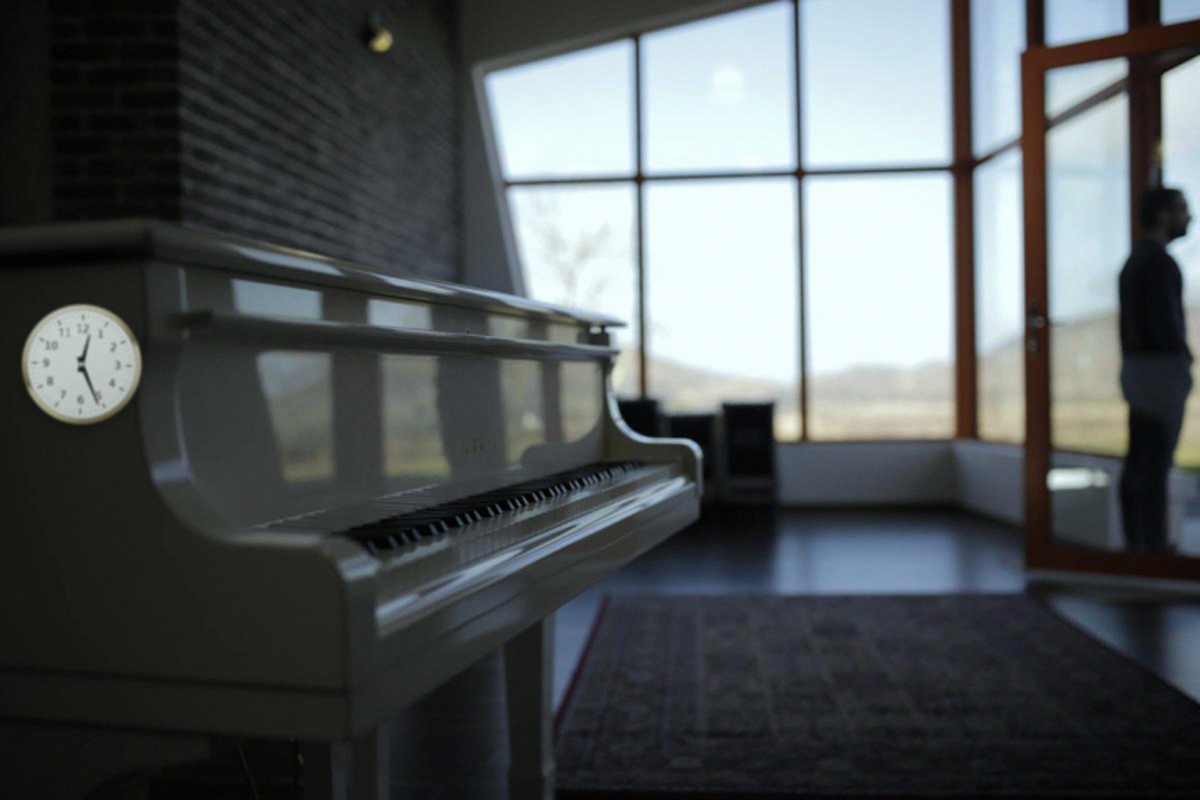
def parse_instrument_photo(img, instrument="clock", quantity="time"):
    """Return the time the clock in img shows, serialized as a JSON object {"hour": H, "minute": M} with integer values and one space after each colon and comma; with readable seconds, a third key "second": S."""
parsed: {"hour": 12, "minute": 26}
